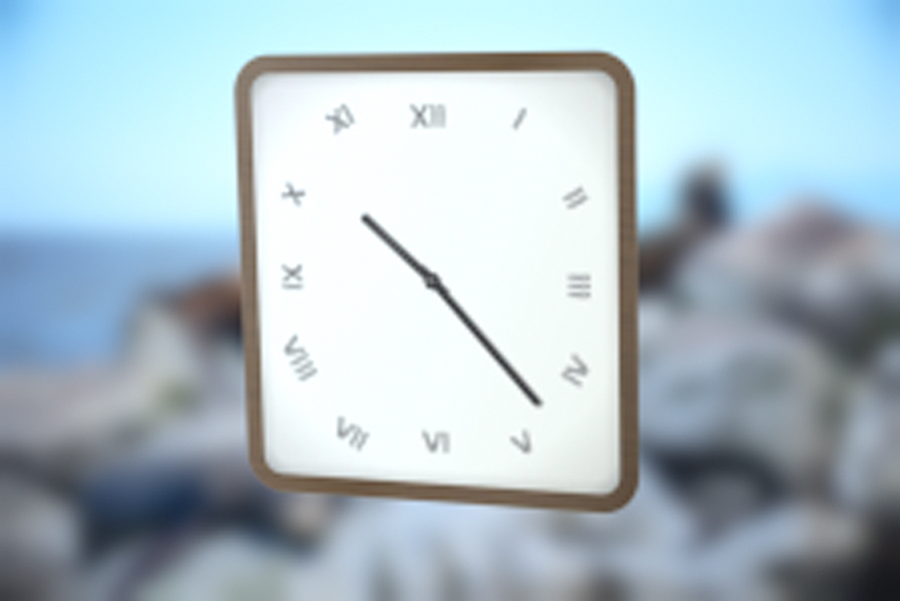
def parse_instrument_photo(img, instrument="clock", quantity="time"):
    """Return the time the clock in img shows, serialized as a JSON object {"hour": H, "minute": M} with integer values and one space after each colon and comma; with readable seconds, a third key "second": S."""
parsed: {"hour": 10, "minute": 23}
